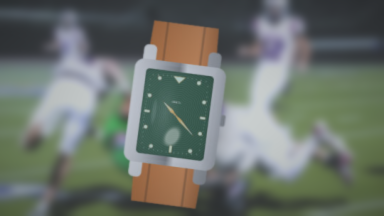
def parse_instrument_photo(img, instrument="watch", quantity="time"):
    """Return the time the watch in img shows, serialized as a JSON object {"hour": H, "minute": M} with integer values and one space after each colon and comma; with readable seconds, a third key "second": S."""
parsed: {"hour": 10, "minute": 22}
